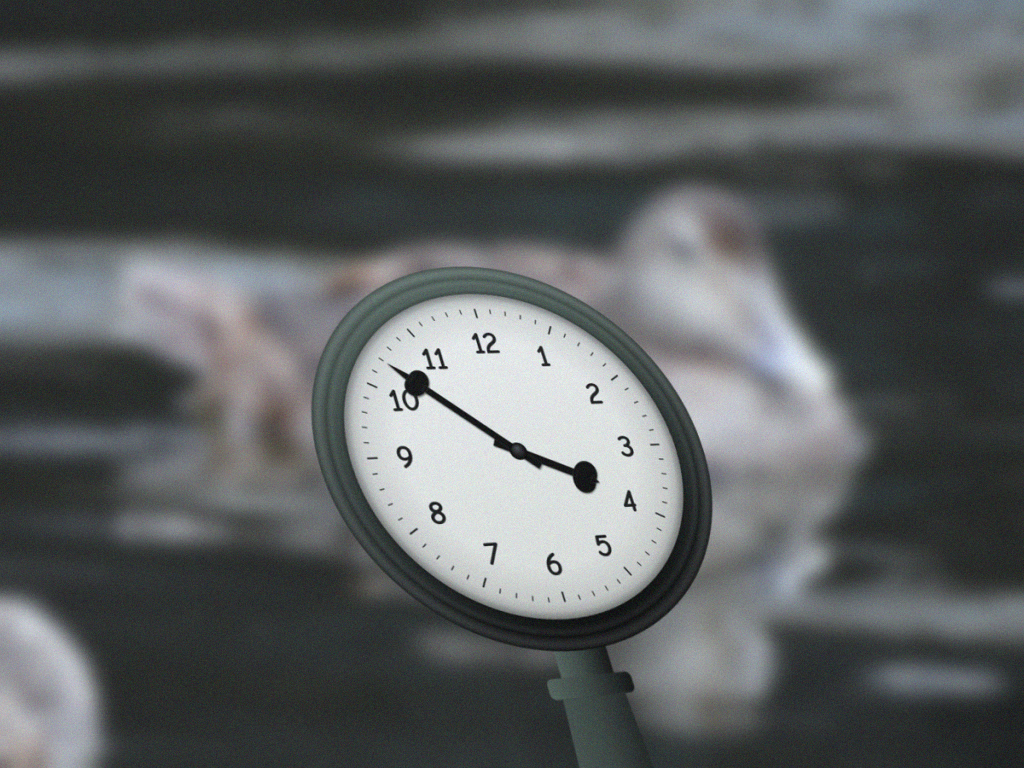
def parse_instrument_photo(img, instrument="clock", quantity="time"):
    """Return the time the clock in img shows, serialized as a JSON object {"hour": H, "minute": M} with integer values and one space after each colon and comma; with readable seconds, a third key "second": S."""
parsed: {"hour": 3, "minute": 52}
